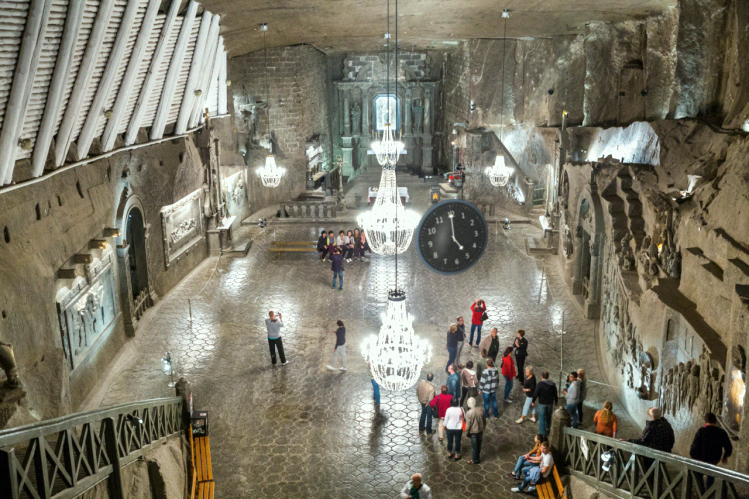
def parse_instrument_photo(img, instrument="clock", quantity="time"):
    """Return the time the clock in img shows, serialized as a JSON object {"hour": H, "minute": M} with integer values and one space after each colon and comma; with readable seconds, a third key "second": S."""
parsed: {"hour": 5, "minute": 0}
